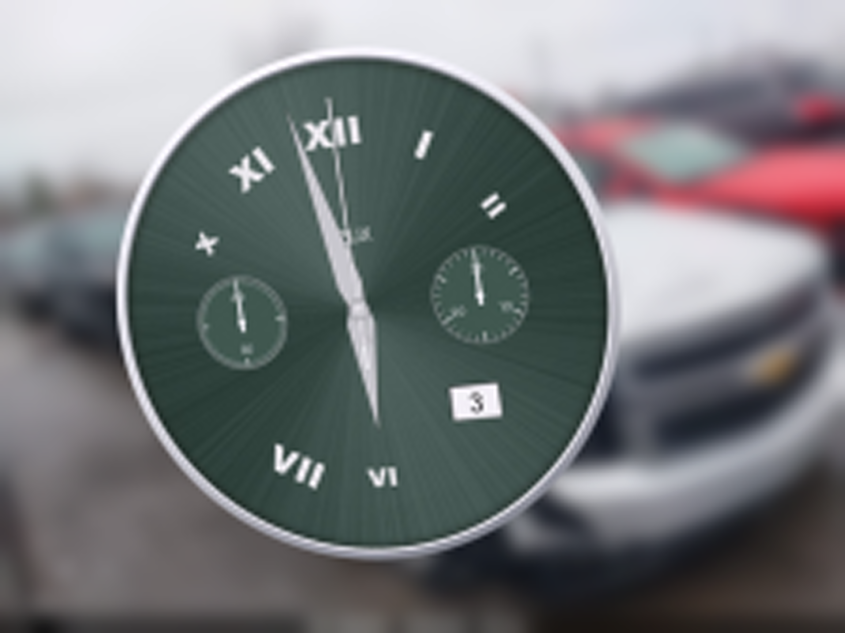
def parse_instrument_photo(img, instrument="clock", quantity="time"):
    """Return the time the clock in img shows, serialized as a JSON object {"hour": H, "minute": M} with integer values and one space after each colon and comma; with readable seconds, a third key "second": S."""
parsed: {"hour": 5, "minute": 58}
